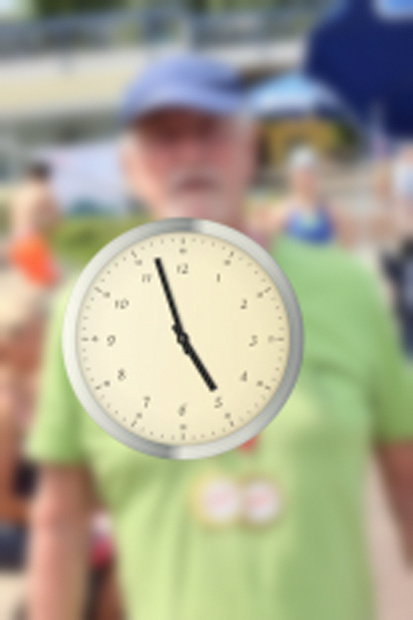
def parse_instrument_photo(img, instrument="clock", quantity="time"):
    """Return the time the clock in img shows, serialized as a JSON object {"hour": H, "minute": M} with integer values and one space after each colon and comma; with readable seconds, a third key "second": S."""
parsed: {"hour": 4, "minute": 57}
